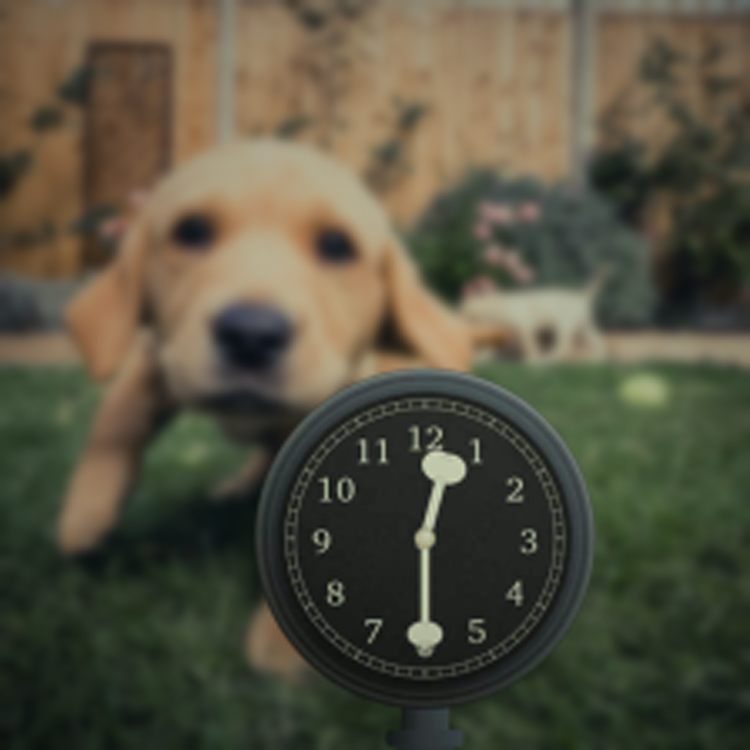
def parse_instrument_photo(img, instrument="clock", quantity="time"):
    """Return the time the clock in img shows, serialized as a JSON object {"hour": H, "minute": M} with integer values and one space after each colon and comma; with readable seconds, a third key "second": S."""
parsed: {"hour": 12, "minute": 30}
